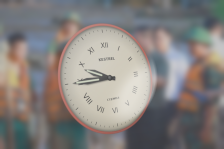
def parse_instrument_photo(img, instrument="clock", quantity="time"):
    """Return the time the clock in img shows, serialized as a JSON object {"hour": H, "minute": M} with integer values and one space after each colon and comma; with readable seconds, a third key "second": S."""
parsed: {"hour": 9, "minute": 45}
